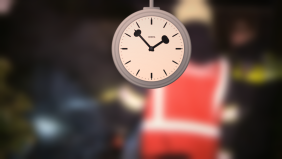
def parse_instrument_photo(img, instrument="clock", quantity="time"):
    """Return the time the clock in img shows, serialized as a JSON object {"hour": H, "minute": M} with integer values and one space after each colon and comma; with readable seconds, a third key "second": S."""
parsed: {"hour": 1, "minute": 53}
